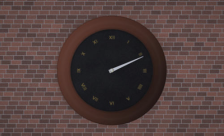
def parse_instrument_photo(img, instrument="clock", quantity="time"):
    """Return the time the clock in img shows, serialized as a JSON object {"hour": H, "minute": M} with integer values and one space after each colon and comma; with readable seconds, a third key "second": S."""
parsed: {"hour": 2, "minute": 11}
